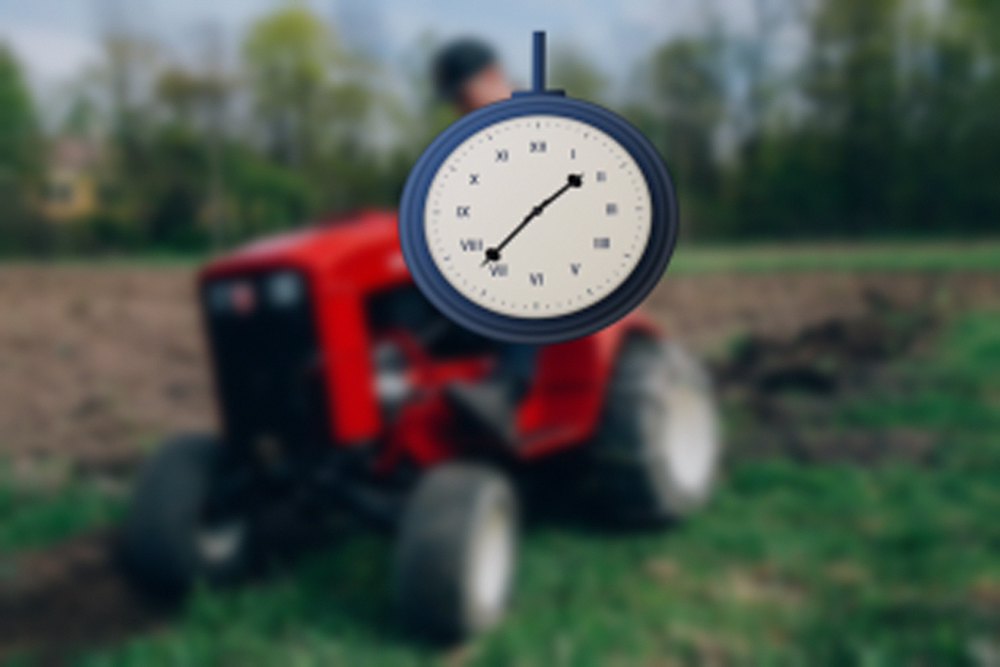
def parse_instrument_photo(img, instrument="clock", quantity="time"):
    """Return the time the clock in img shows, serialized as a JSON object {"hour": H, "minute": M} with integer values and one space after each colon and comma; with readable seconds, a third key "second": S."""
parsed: {"hour": 1, "minute": 37}
